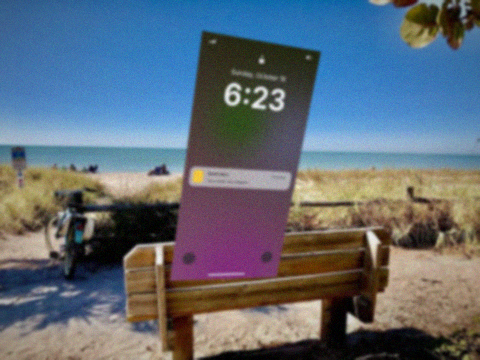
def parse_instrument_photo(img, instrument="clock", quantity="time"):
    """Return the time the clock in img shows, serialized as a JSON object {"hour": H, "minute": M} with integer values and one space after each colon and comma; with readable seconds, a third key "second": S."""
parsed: {"hour": 6, "minute": 23}
